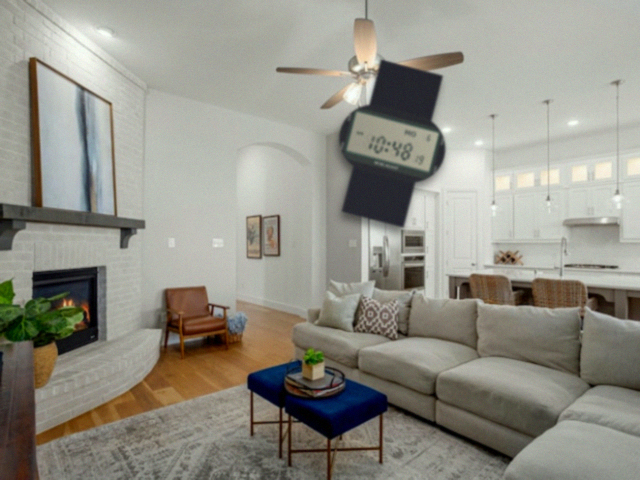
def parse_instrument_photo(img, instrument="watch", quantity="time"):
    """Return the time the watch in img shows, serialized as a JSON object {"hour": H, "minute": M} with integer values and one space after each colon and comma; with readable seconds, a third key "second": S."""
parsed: {"hour": 10, "minute": 48}
